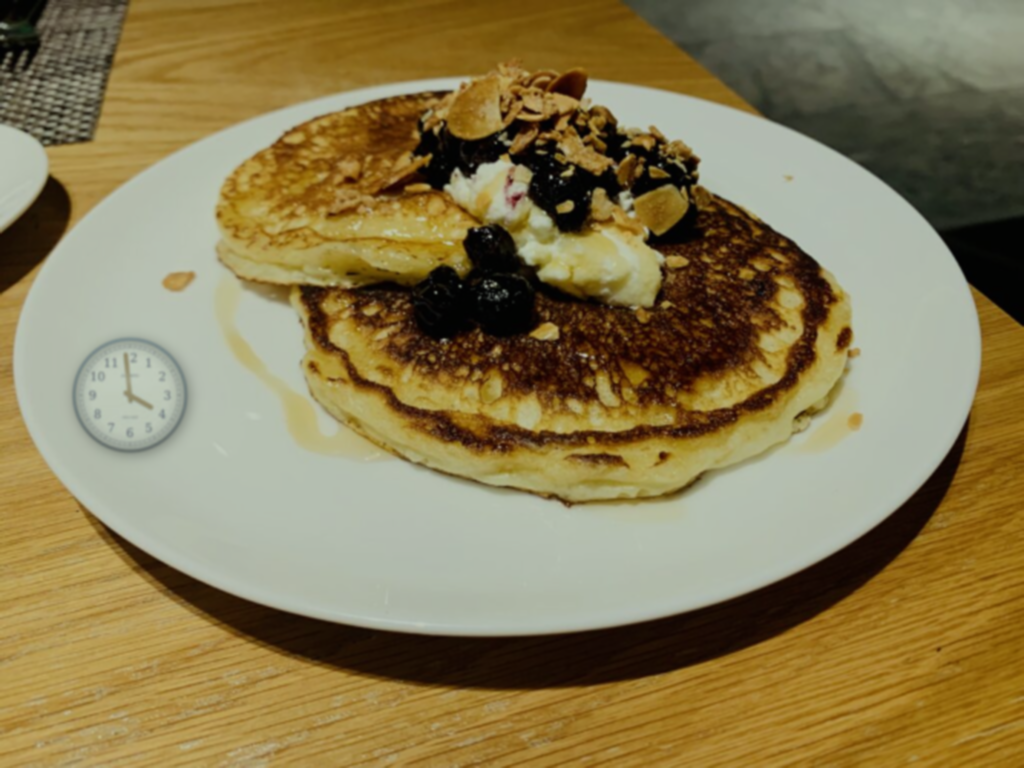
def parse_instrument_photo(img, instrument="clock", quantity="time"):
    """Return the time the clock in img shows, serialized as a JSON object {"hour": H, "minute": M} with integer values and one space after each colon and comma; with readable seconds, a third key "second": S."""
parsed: {"hour": 3, "minute": 59}
